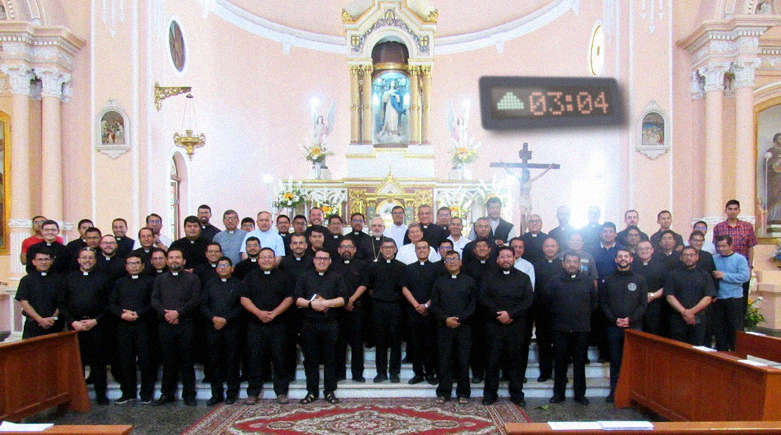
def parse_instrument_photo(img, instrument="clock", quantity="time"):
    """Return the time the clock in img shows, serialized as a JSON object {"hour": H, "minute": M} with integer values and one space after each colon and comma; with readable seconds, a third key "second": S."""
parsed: {"hour": 3, "minute": 4}
